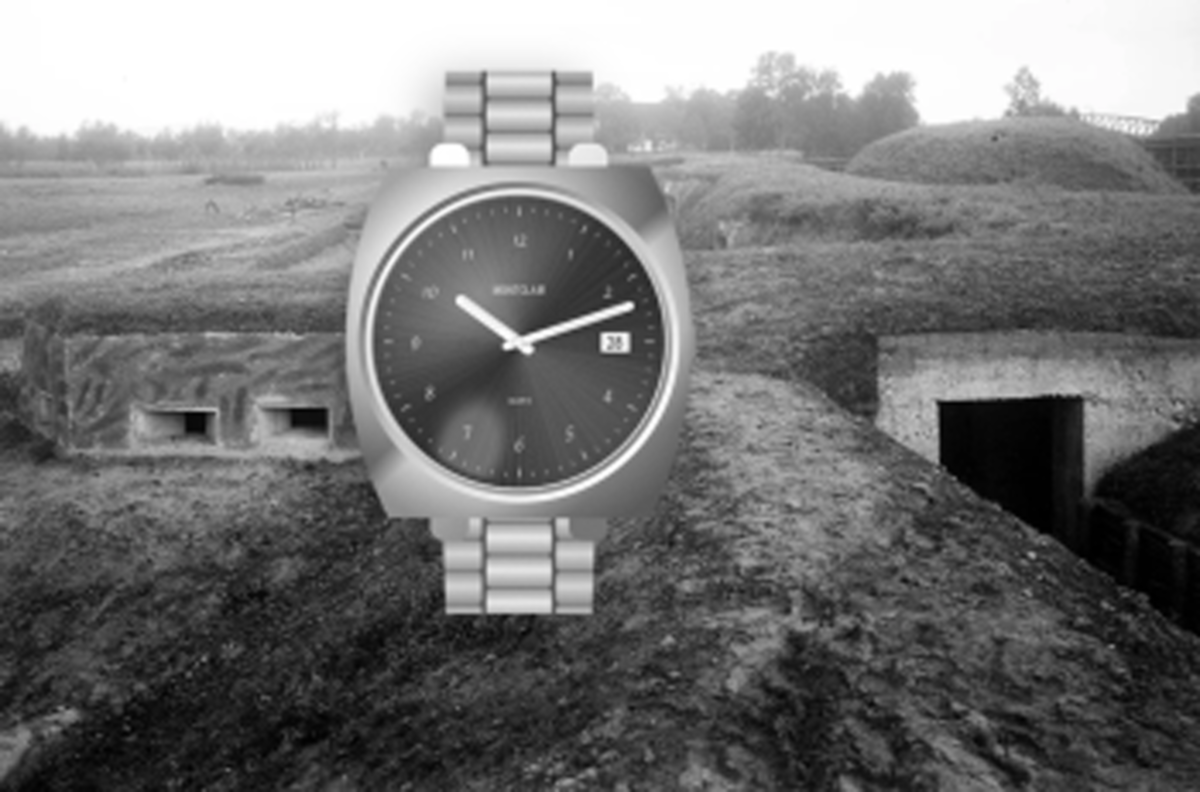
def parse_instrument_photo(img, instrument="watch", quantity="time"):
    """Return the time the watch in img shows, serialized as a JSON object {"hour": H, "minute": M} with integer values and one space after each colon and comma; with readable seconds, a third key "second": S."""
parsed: {"hour": 10, "minute": 12}
